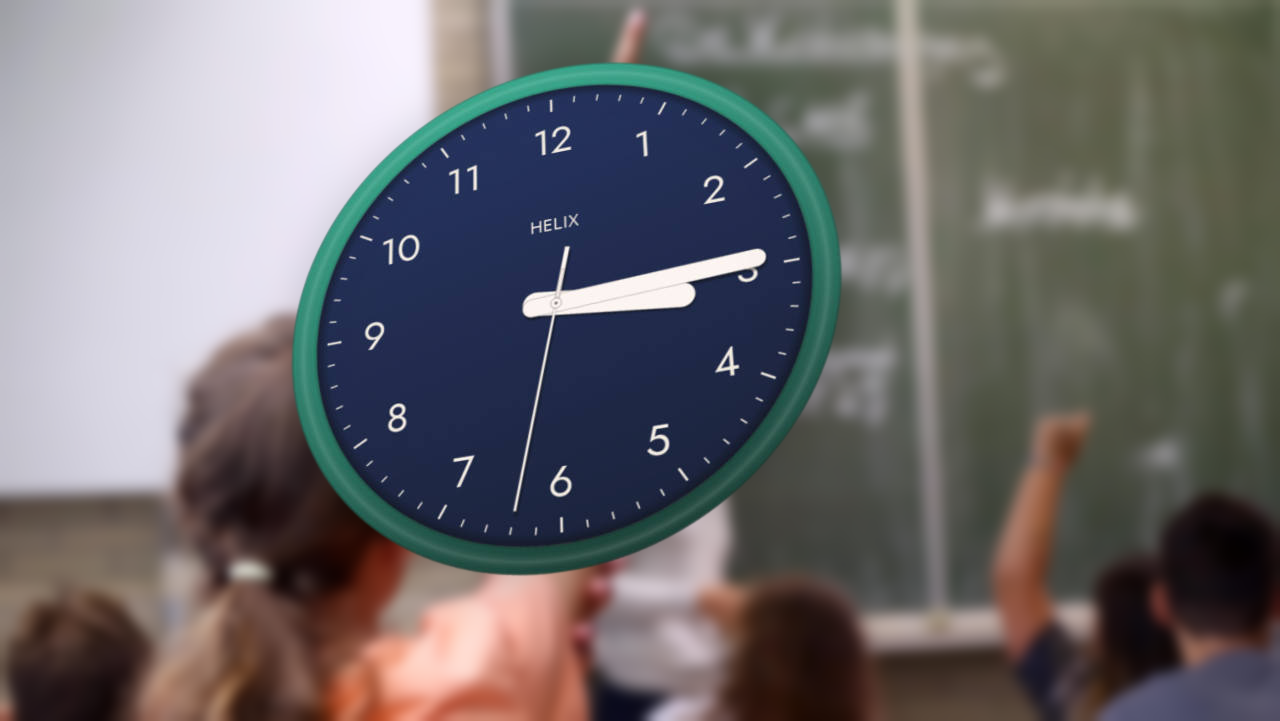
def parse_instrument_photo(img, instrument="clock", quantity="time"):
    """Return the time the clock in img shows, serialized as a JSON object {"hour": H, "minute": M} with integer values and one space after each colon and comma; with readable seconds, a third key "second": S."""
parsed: {"hour": 3, "minute": 14, "second": 32}
